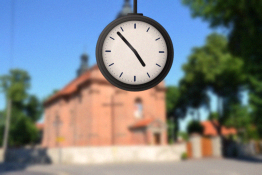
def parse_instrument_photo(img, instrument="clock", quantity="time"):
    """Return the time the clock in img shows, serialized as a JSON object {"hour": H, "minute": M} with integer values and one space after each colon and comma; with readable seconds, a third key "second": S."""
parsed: {"hour": 4, "minute": 53}
